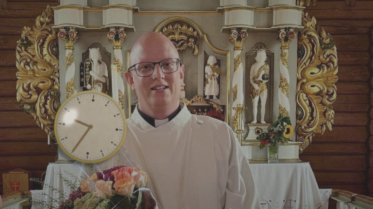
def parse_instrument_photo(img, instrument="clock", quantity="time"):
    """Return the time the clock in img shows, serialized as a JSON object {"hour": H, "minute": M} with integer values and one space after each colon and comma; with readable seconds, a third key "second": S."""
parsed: {"hour": 9, "minute": 35}
